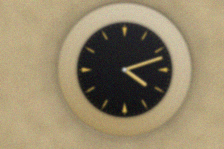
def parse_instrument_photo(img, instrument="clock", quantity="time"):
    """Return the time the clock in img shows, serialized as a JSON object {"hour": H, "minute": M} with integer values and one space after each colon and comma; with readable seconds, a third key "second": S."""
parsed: {"hour": 4, "minute": 12}
